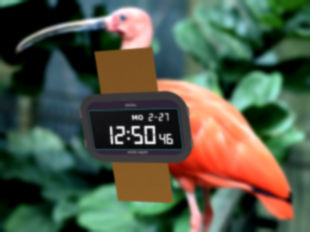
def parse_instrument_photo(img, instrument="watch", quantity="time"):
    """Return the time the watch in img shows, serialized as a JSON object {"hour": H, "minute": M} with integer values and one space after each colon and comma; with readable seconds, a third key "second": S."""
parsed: {"hour": 12, "minute": 50}
